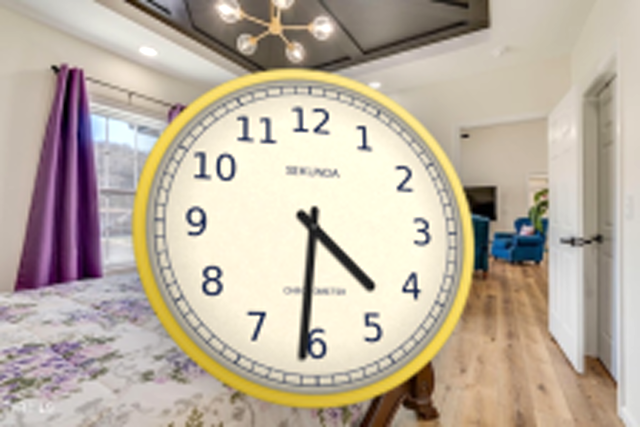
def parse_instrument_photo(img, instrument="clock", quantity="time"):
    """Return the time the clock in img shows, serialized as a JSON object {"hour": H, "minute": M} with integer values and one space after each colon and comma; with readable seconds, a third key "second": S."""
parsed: {"hour": 4, "minute": 31}
